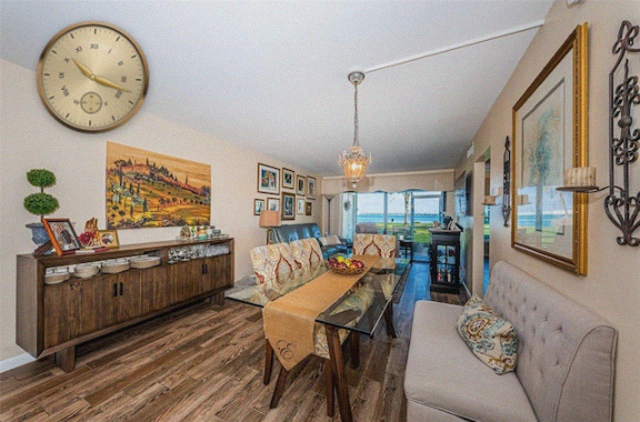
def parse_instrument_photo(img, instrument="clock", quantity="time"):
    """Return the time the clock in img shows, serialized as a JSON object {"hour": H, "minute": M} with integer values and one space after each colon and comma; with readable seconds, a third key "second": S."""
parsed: {"hour": 10, "minute": 18}
